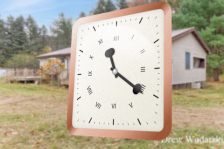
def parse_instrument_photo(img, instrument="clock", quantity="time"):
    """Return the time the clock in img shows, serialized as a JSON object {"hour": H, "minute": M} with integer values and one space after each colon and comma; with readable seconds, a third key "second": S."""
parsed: {"hour": 11, "minute": 21}
